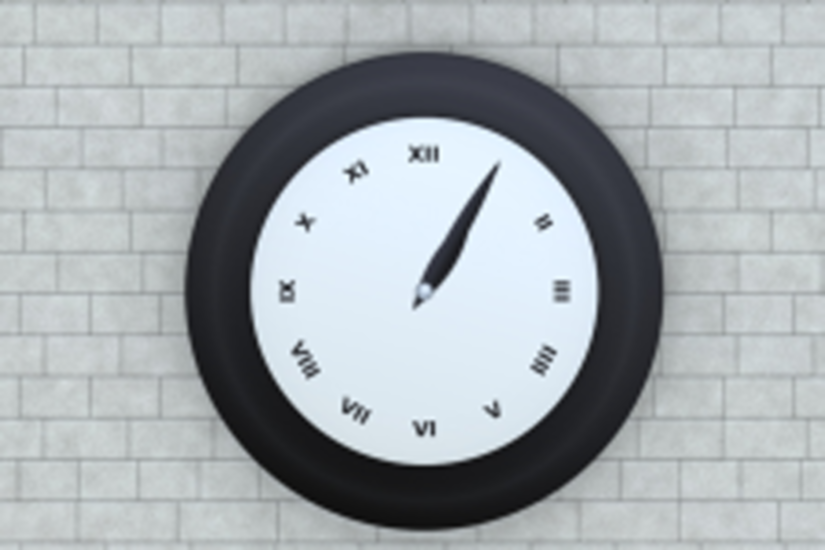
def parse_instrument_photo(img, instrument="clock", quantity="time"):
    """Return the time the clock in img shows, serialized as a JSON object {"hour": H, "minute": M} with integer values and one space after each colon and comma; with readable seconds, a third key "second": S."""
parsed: {"hour": 1, "minute": 5}
